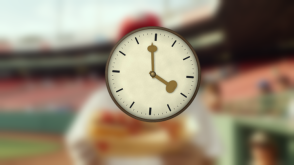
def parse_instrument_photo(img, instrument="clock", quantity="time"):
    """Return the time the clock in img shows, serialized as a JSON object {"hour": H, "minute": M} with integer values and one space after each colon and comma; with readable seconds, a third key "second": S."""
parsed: {"hour": 3, "minute": 59}
